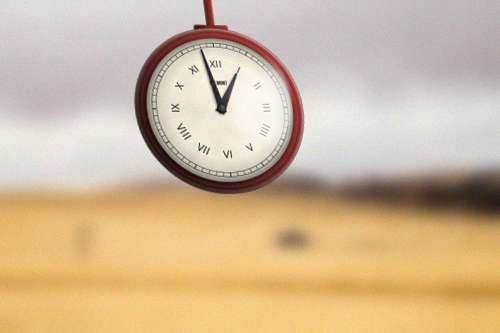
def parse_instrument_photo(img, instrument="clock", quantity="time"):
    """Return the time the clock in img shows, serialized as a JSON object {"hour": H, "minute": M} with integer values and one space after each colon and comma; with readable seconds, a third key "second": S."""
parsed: {"hour": 12, "minute": 58}
